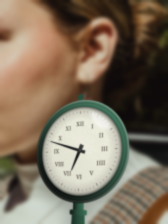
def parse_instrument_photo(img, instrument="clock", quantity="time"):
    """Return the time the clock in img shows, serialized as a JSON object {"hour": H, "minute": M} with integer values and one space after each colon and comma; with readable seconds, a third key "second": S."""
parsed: {"hour": 6, "minute": 48}
